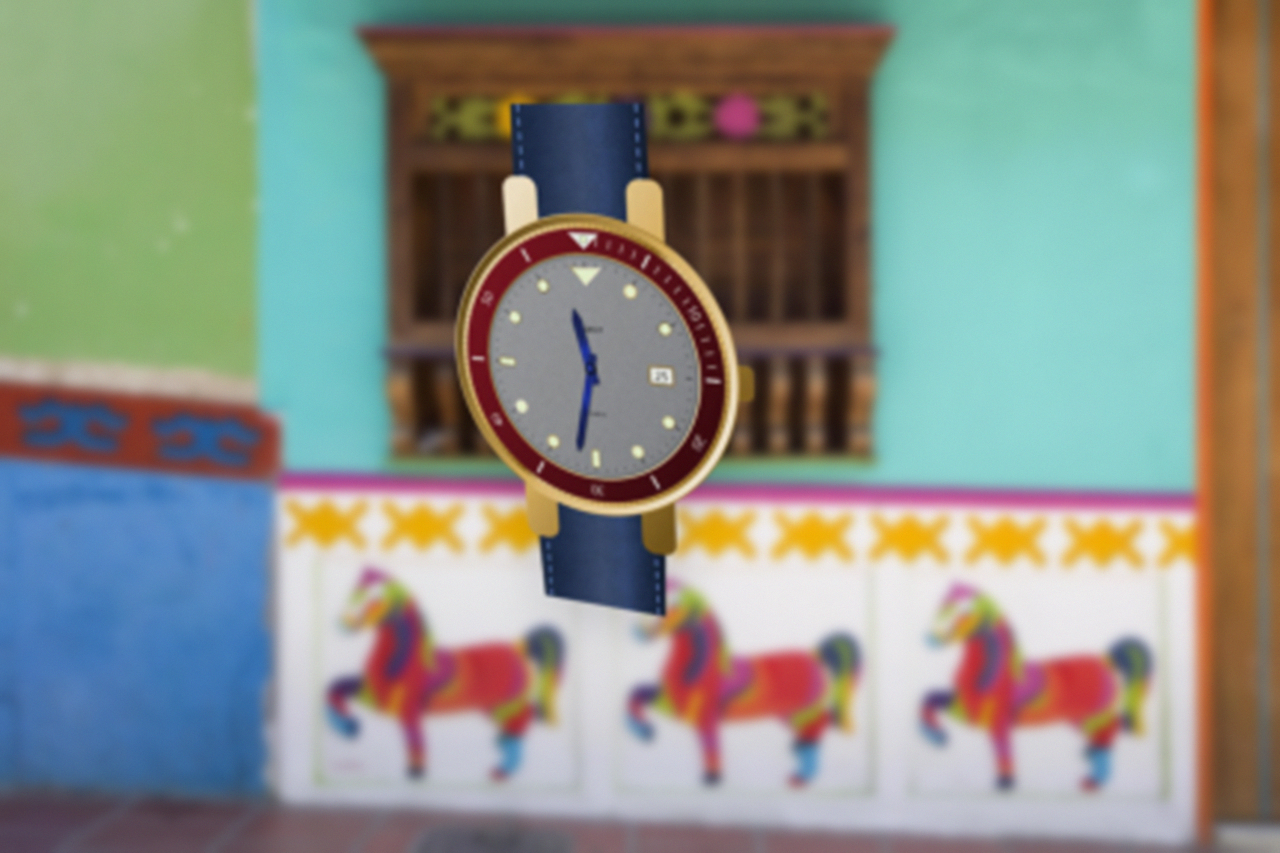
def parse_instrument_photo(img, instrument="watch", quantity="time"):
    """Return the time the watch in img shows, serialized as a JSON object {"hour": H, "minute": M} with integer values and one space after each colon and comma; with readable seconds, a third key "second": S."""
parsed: {"hour": 11, "minute": 32}
